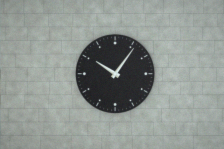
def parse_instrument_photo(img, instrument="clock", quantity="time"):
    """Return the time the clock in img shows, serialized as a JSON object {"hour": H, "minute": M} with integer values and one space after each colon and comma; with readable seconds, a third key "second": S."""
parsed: {"hour": 10, "minute": 6}
